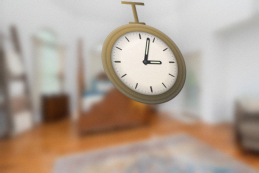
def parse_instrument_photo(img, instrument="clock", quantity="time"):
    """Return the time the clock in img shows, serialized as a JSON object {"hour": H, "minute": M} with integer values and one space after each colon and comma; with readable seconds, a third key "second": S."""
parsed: {"hour": 3, "minute": 3}
